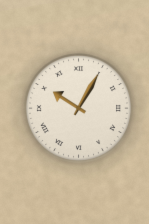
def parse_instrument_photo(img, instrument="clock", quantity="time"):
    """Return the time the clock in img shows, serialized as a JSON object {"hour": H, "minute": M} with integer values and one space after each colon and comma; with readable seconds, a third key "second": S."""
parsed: {"hour": 10, "minute": 5}
